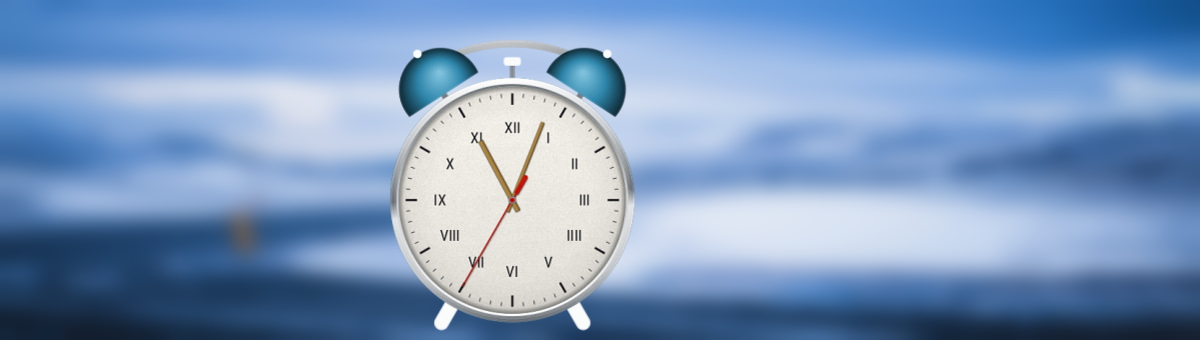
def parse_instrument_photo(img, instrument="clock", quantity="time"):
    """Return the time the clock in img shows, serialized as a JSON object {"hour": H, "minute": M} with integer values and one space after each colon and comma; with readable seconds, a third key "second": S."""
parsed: {"hour": 11, "minute": 3, "second": 35}
